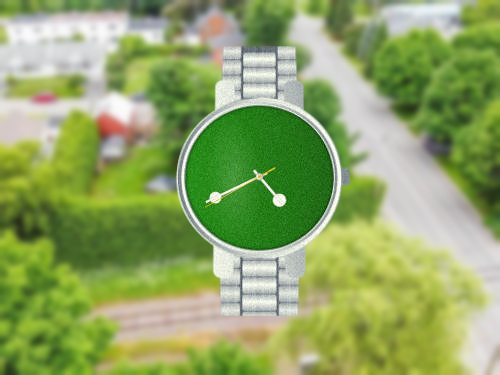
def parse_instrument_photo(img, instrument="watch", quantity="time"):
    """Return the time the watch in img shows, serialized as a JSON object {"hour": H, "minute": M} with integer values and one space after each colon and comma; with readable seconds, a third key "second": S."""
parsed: {"hour": 4, "minute": 40, "second": 40}
